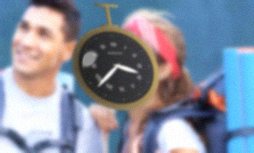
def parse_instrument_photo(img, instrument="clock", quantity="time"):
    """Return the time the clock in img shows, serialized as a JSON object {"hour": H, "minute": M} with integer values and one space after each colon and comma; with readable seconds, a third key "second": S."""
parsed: {"hour": 3, "minute": 38}
